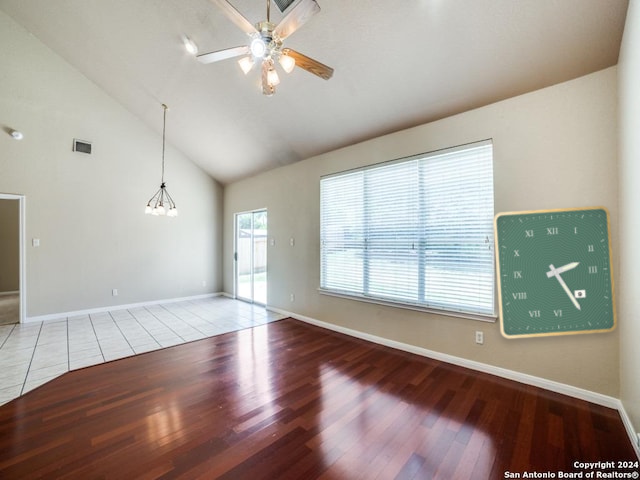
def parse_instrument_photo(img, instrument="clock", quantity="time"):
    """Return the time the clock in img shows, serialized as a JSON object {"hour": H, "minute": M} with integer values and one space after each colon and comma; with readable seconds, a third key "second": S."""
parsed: {"hour": 2, "minute": 25}
